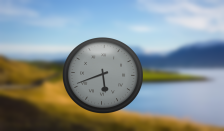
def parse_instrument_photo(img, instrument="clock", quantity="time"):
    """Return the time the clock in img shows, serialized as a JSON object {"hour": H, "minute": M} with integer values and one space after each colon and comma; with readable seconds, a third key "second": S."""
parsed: {"hour": 5, "minute": 41}
